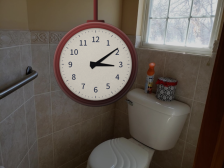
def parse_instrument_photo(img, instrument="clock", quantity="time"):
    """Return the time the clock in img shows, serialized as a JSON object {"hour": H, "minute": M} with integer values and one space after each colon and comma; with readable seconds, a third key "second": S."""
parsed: {"hour": 3, "minute": 9}
